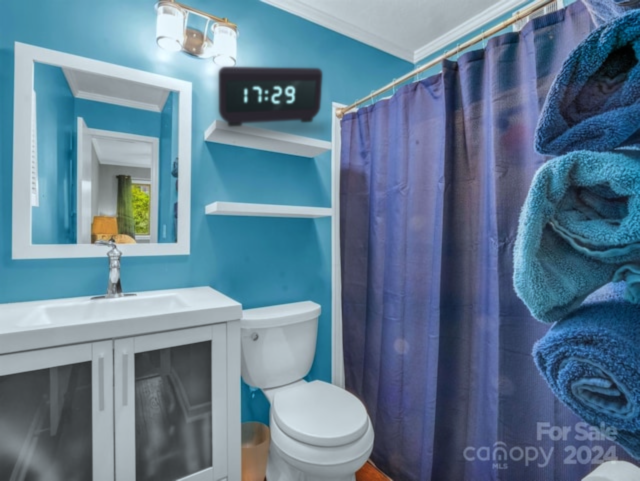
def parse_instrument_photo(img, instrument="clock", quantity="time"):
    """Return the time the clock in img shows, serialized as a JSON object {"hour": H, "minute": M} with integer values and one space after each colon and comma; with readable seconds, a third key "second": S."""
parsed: {"hour": 17, "minute": 29}
